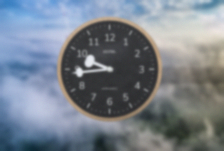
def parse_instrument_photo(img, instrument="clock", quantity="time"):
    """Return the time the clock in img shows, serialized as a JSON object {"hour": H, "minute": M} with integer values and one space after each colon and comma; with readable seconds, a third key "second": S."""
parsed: {"hour": 9, "minute": 44}
